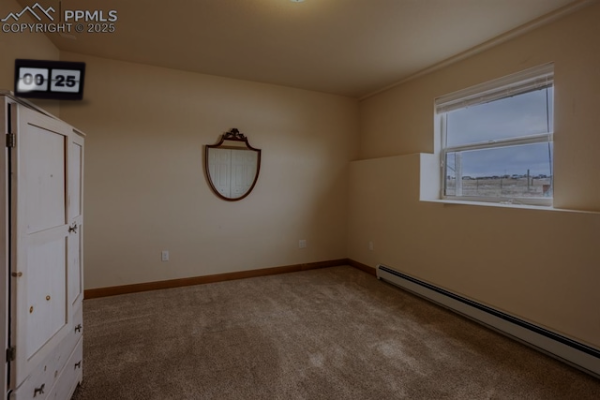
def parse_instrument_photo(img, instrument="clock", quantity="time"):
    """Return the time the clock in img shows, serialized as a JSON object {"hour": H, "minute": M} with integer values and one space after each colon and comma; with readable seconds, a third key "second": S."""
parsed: {"hour": 0, "minute": 25}
